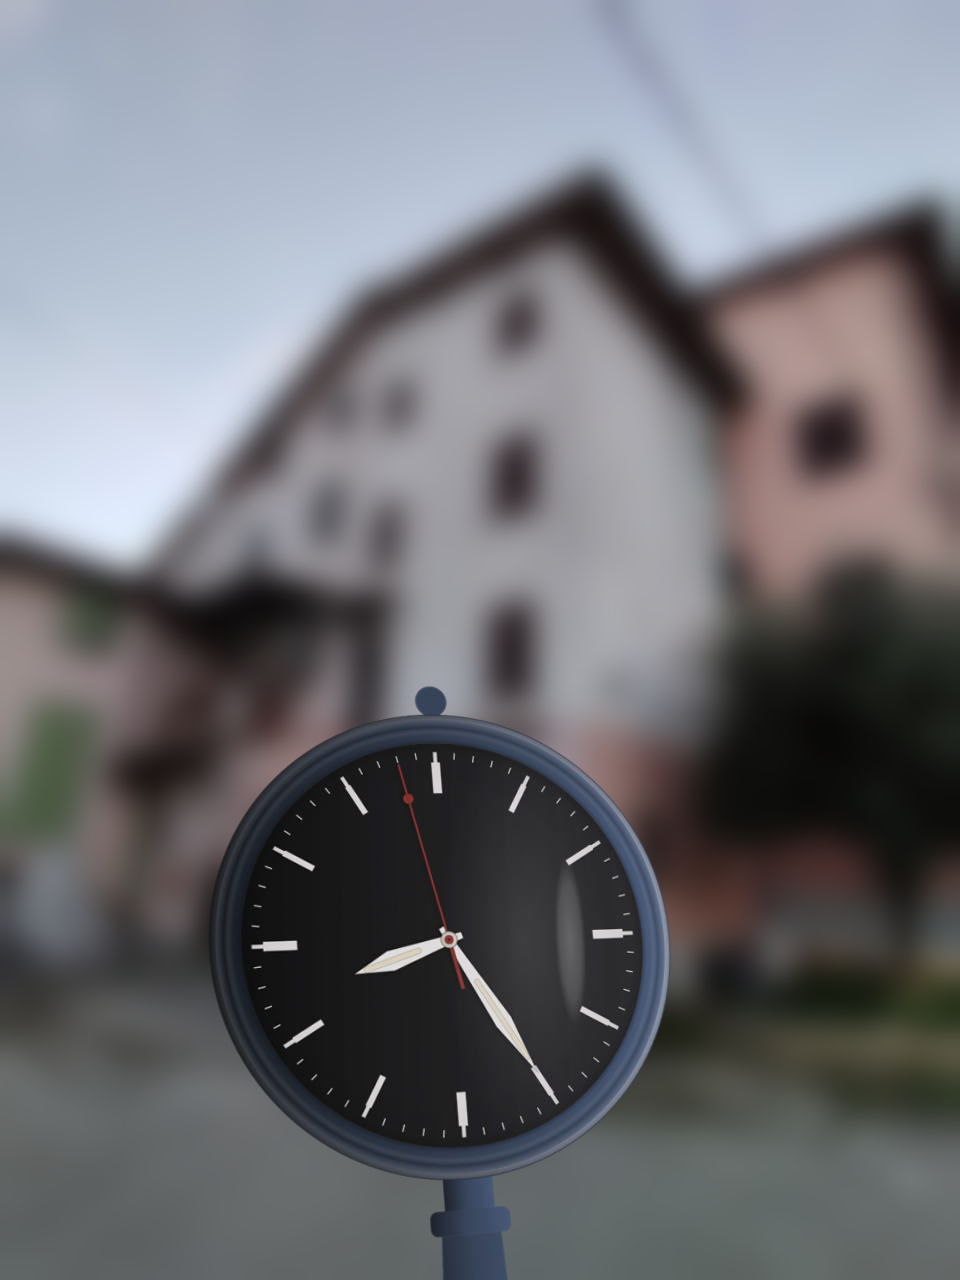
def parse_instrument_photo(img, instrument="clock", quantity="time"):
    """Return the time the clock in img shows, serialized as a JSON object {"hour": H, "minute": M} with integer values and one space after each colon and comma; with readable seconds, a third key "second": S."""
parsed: {"hour": 8, "minute": 24, "second": 58}
